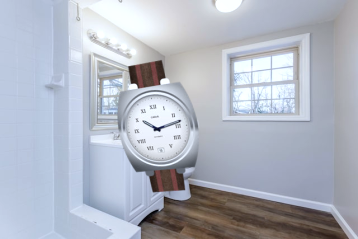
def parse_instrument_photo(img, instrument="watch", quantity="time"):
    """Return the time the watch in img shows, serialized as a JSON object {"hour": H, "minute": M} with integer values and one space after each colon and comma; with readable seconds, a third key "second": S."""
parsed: {"hour": 10, "minute": 13}
